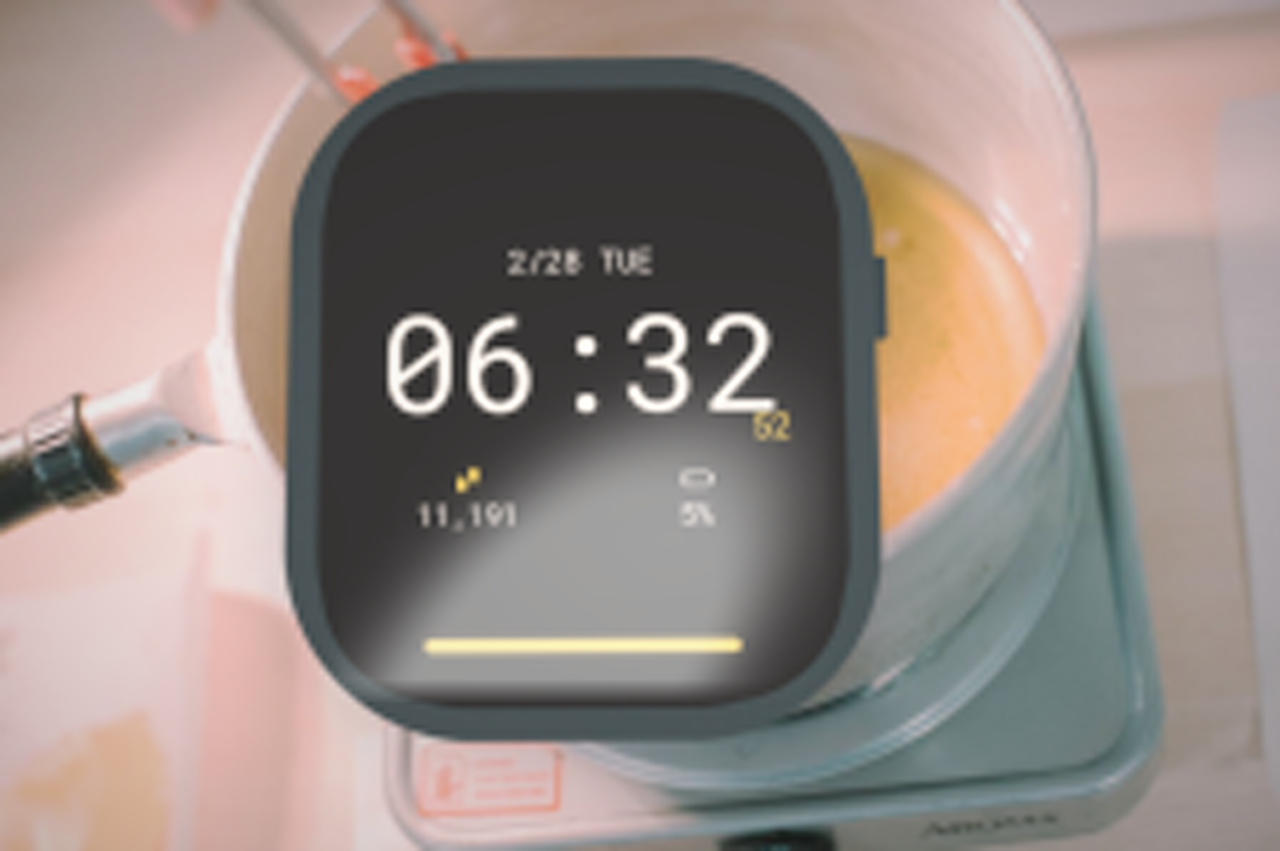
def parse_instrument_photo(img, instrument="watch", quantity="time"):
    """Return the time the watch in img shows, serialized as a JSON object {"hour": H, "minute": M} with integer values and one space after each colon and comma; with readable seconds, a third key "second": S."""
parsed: {"hour": 6, "minute": 32}
